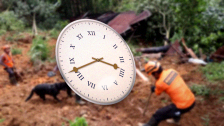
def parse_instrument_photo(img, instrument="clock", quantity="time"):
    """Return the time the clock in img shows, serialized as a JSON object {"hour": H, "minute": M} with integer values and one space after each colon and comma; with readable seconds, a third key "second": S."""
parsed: {"hour": 3, "minute": 42}
